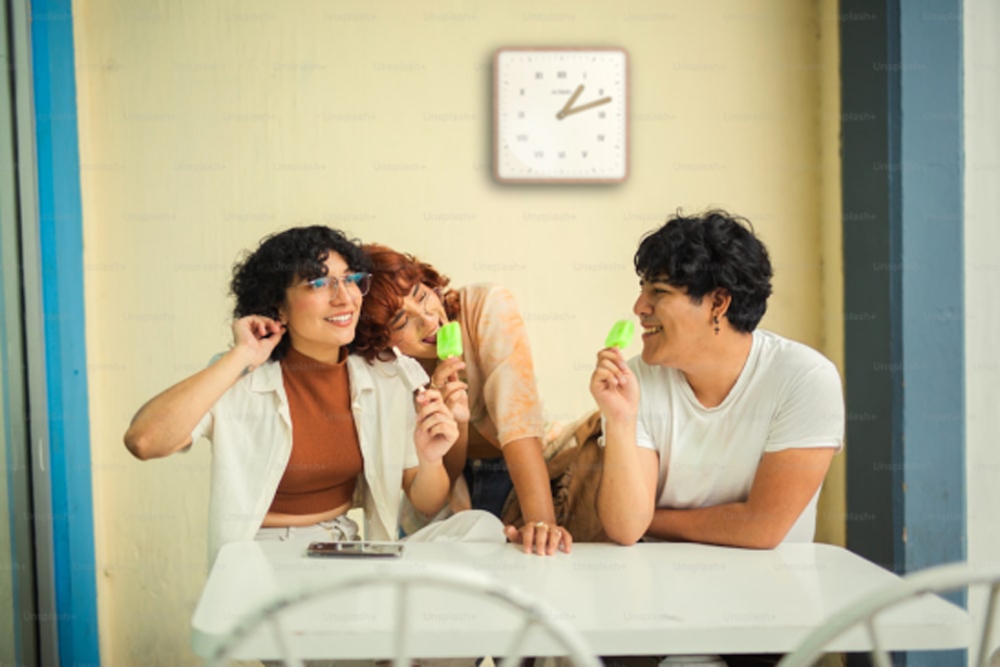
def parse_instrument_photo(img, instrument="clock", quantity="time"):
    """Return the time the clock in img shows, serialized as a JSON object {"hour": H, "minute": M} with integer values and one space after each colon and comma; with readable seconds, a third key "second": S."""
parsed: {"hour": 1, "minute": 12}
